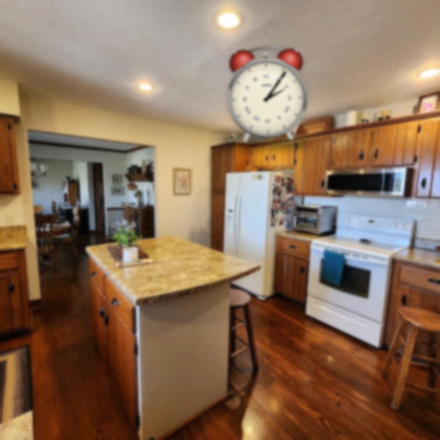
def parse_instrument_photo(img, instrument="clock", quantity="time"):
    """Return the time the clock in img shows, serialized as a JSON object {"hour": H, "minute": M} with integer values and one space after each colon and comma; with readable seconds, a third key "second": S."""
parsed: {"hour": 2, "minute": 6}
